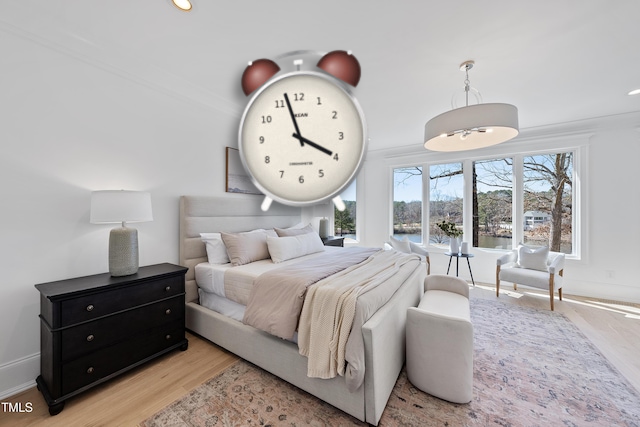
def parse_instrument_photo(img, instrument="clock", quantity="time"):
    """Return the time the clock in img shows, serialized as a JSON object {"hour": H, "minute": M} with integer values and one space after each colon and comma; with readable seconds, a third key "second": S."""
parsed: {"hour": 3, "minute": 57}
